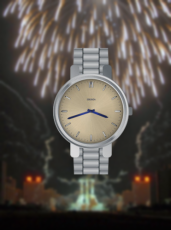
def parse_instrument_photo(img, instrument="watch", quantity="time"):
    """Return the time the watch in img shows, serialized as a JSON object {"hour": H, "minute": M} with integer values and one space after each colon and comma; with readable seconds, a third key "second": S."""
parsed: {"hour": 3, "minute": 42}
